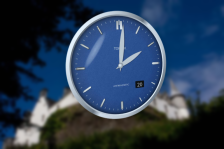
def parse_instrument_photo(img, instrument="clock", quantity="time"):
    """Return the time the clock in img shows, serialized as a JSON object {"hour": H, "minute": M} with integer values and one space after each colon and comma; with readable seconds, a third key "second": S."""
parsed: {"hour": 2, "minute": 1}
